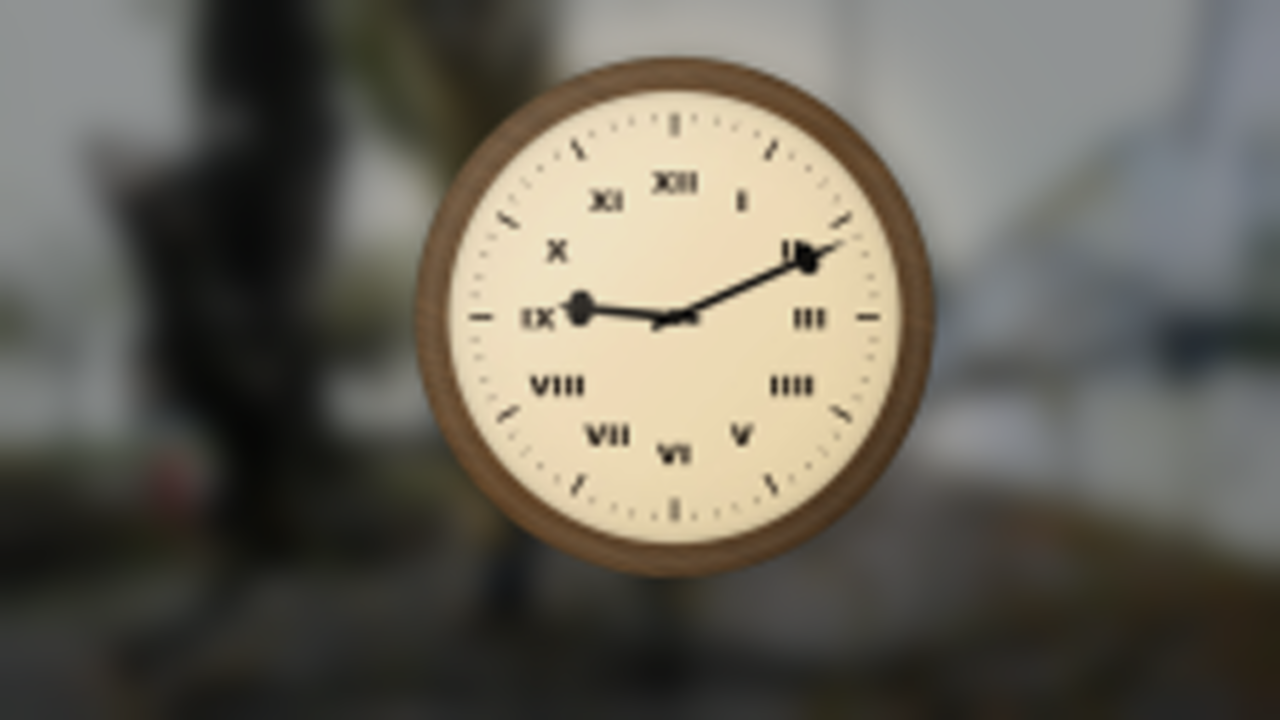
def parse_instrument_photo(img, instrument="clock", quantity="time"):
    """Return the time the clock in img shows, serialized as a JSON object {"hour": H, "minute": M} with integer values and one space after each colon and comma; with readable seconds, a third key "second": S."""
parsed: {"hour": 9, "minute": 11}
